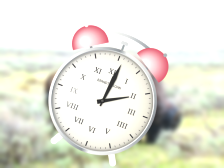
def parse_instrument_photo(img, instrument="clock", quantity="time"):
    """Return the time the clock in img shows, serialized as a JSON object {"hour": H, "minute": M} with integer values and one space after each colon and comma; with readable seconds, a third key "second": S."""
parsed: {"hour": 2, "minute": 1}
